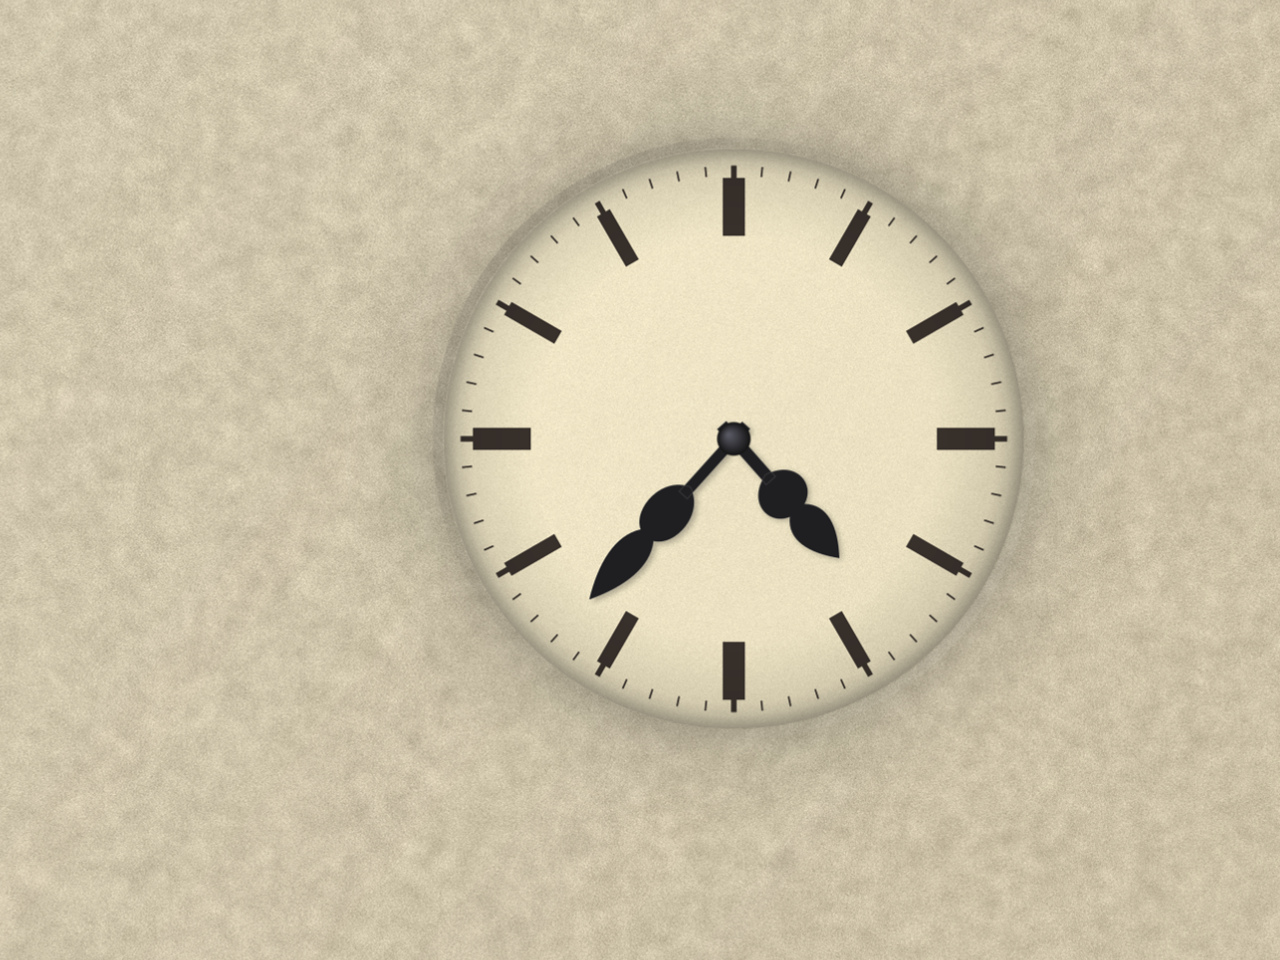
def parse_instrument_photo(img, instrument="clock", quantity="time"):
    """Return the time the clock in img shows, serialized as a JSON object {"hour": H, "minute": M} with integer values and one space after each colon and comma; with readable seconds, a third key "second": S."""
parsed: {"hour": 4, "minute": 37}
